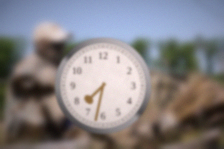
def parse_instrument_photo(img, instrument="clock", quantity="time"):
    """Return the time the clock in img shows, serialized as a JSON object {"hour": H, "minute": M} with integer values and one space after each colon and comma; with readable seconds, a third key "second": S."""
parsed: {"hour": 7, "minute": 32}
